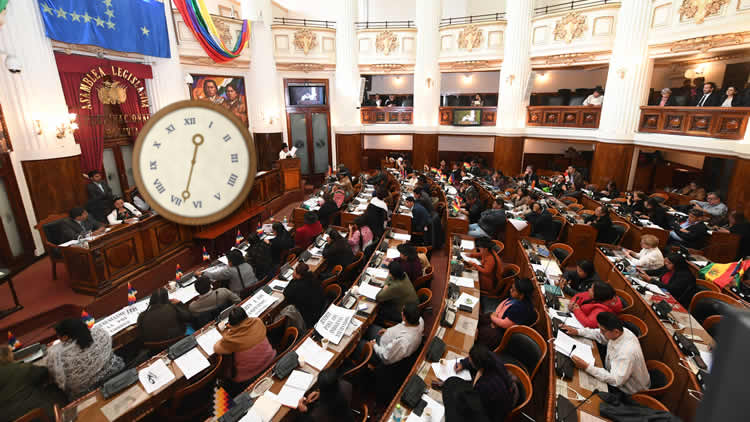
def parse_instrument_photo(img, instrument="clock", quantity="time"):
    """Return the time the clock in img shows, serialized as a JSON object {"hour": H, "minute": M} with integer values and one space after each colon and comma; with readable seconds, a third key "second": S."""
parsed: {"hour": 12, "minute": 33}
